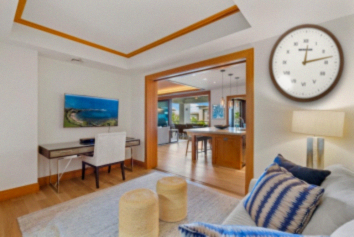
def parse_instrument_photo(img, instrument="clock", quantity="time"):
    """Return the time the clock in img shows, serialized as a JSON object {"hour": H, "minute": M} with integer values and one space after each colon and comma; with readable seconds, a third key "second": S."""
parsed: {"hour": 12, "minute": 13}
